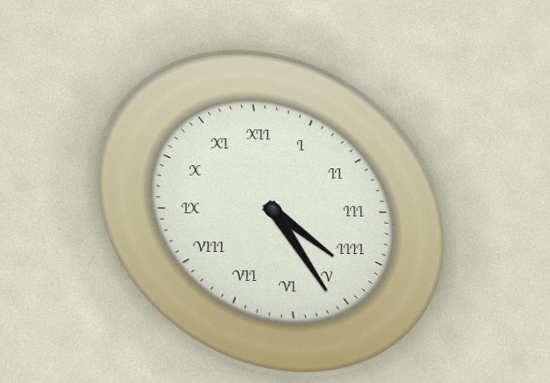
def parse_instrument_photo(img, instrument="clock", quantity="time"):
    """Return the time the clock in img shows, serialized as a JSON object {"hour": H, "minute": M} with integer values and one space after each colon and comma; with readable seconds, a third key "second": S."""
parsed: {"hour": 4, "minute": 26}
